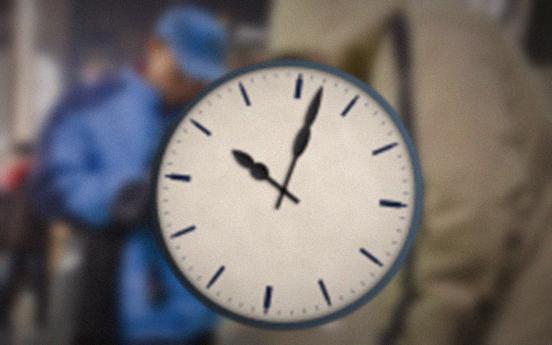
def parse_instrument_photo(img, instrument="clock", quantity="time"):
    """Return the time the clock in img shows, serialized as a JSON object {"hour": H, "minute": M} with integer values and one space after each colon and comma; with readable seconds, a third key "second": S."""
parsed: {"hour": 10, "minute": 2}
